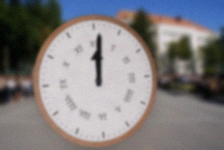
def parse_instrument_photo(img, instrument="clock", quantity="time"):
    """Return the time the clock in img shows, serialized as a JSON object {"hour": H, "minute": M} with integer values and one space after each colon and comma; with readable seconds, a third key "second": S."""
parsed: {"hour": 12, "minute": 1}
